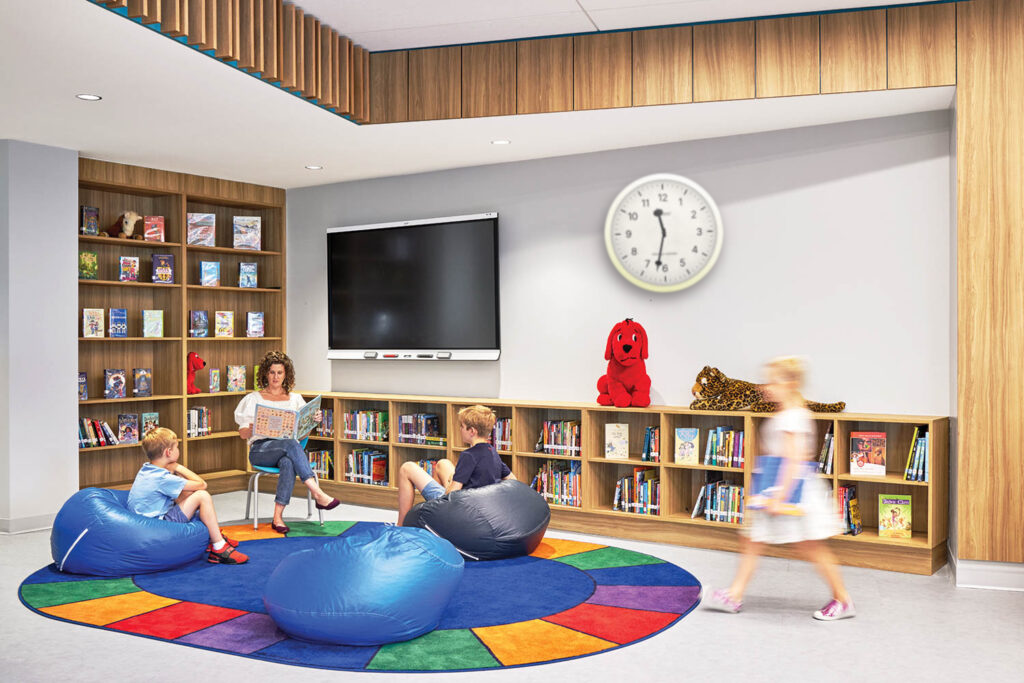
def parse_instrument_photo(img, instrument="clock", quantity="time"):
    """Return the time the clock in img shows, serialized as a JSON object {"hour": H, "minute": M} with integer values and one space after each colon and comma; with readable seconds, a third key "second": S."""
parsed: {"hour": 11, "minute": 32}
